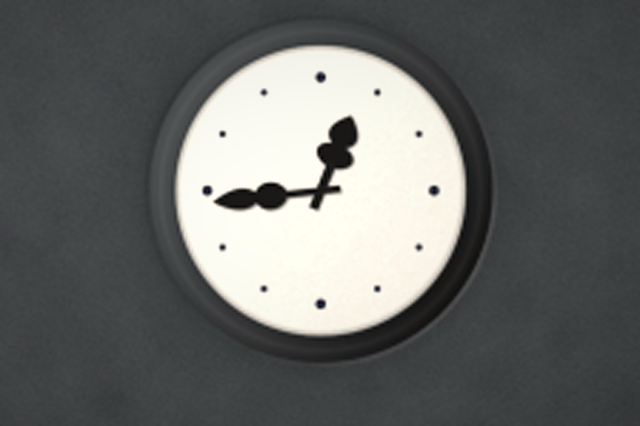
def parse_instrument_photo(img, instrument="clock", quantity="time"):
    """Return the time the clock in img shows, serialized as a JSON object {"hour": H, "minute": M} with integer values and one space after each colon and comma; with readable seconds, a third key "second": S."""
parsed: {"hour": 12, "minute": 44}
